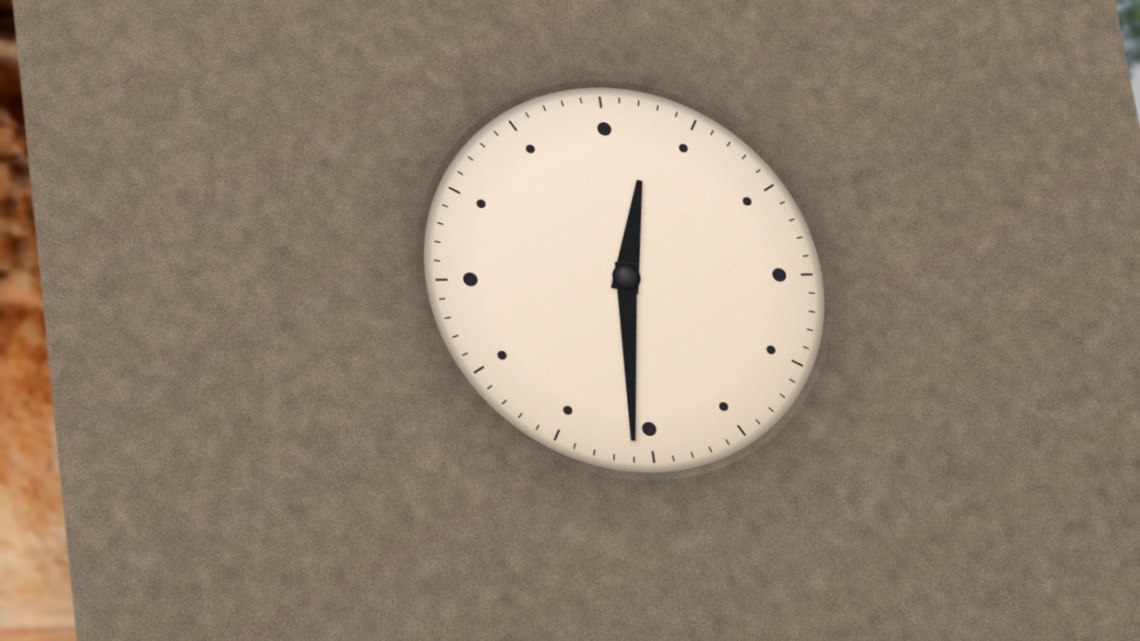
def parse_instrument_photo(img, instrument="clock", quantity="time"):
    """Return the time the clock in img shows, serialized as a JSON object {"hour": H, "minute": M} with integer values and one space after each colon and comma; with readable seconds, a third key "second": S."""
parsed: {"hour": 12, "minute": 31}
